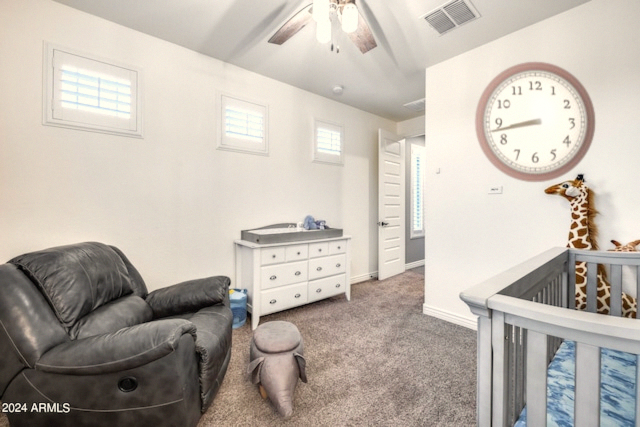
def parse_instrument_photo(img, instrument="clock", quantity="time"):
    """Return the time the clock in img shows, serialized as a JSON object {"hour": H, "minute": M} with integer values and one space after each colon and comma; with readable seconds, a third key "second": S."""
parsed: {"hour": 8, "minute": 43}
